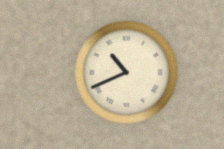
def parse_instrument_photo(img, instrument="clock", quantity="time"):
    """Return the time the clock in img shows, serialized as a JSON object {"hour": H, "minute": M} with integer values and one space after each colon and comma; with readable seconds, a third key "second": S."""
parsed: {"hour": 10, "minute": 41}
